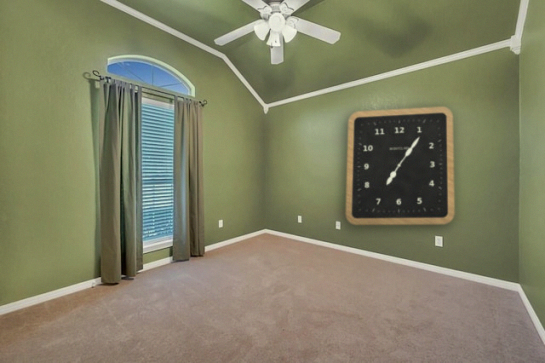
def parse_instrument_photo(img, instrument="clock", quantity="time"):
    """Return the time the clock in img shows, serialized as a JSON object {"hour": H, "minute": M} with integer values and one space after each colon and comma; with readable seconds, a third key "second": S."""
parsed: {"hour": 7, "minute": 6}
